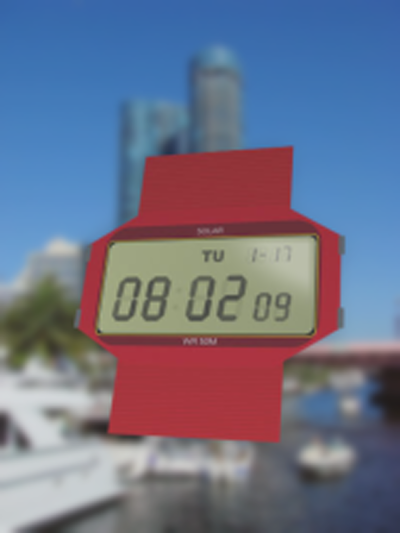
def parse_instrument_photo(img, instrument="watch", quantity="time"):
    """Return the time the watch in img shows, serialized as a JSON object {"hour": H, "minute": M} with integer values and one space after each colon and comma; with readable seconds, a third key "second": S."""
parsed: {"hour": 8, "minute": 2, "second": 9}
